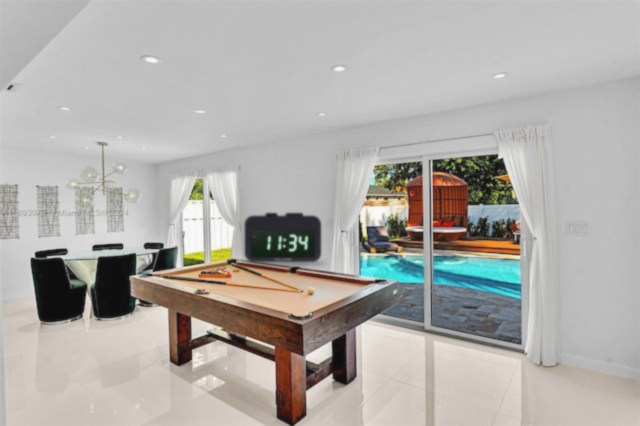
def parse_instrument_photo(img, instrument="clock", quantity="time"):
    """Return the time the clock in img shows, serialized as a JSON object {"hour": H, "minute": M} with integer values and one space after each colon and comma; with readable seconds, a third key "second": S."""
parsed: {"hour": 11, "minute": 34}
